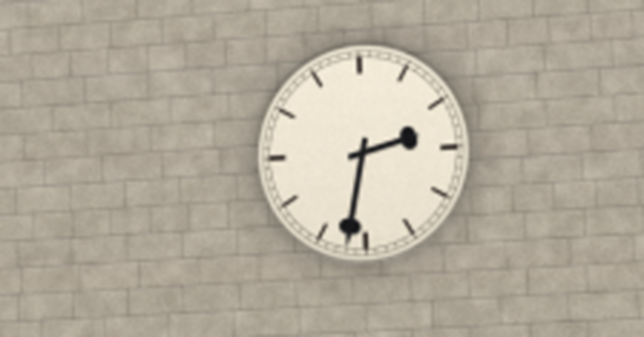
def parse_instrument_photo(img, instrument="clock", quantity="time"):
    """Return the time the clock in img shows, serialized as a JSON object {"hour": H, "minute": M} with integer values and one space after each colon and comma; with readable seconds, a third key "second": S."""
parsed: {"hour": 2, "minute": 32}
